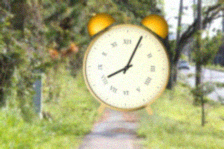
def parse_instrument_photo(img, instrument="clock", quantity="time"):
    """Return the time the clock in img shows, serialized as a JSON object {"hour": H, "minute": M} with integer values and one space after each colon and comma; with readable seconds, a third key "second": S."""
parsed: {"hour": 8, "minute": 4}
